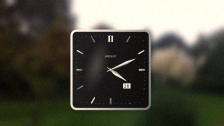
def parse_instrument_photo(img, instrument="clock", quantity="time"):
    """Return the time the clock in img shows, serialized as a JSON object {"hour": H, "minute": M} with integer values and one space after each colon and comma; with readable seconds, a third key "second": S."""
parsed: {"hour": 4, "minute": 11}
